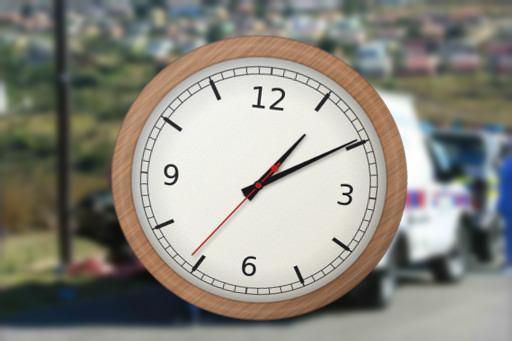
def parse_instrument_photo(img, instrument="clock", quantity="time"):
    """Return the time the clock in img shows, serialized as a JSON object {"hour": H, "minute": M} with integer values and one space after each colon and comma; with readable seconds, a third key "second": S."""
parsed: {"hour": 1, "minute": 9, "second": 36}
